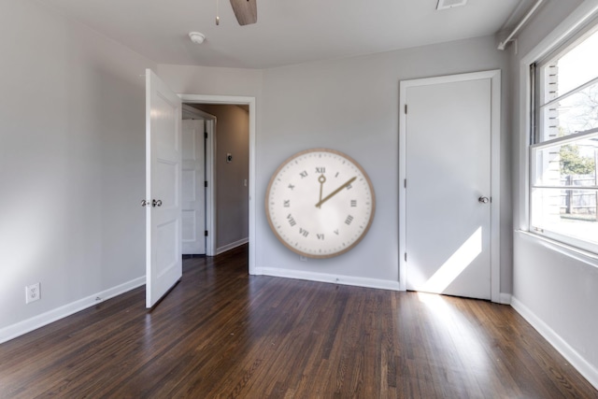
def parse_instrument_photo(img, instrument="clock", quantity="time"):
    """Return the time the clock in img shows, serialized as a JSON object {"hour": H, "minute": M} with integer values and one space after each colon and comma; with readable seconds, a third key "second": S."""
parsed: {"hour": 12, "minute": 9}
